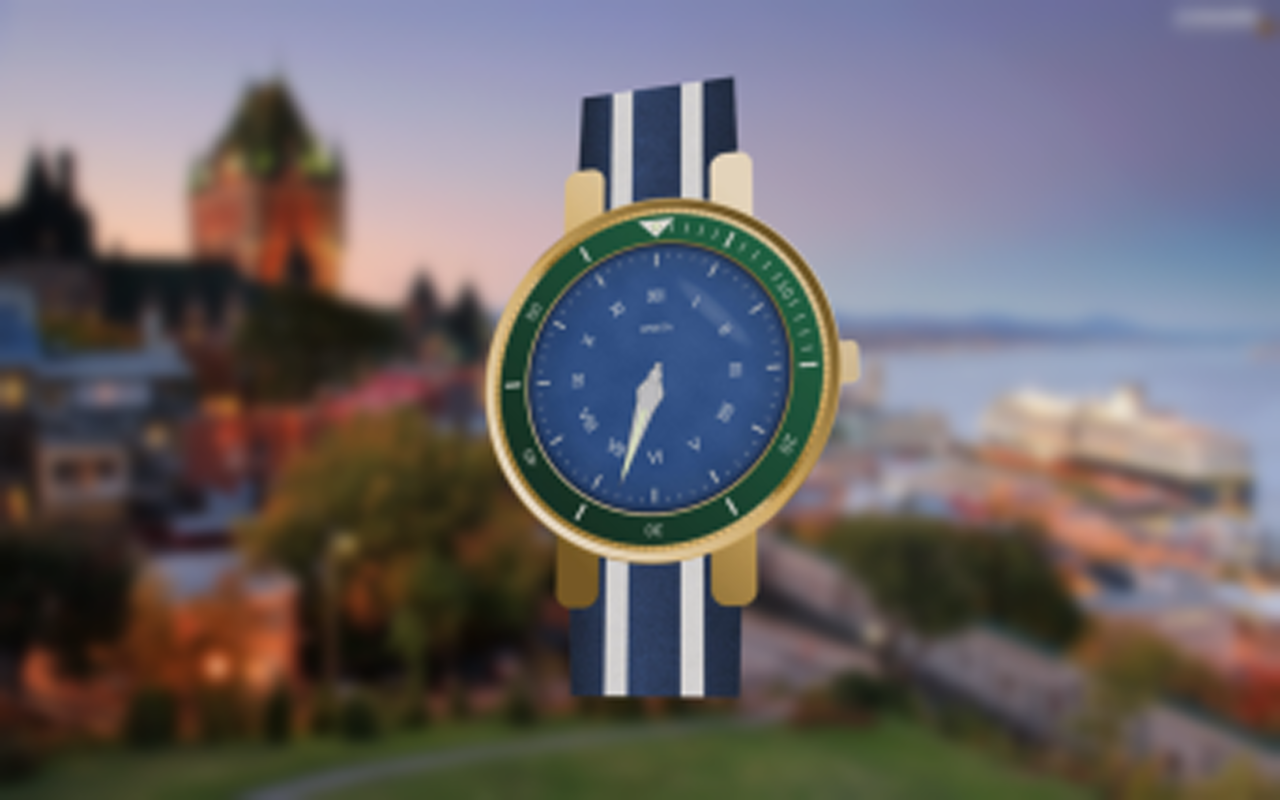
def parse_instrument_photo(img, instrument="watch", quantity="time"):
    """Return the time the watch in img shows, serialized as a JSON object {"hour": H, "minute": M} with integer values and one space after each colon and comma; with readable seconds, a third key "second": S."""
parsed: {"hour": 6, "minute": 33}
